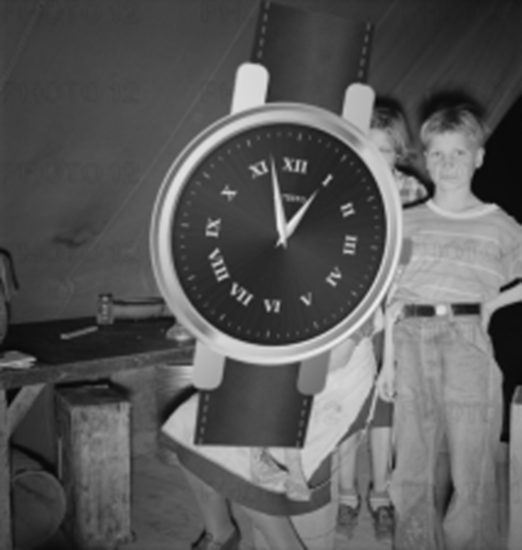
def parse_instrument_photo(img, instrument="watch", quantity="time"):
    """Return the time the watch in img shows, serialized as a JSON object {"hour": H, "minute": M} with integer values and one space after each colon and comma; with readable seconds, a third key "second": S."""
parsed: {"hour": 12, "minute": 57}
